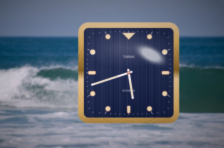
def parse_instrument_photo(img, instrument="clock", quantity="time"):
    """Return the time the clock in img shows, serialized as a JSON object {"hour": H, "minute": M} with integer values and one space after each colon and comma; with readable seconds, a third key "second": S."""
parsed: {"hour": 5, "minute": 42}
